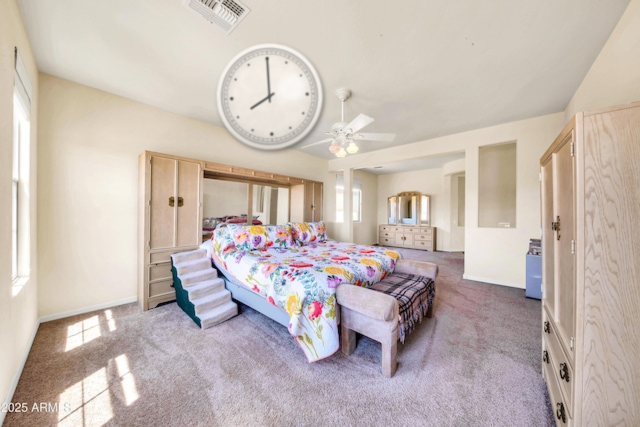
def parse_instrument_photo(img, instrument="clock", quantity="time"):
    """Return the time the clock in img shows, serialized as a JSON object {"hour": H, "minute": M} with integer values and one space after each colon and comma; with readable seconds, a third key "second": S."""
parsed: {"hour": 8, "minute": 0}
